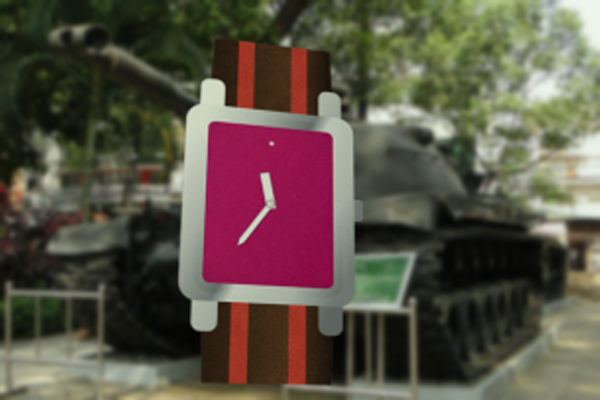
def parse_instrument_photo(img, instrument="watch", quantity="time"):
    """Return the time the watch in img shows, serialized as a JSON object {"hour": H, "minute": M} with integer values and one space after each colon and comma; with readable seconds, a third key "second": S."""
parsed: {"hour": 11, "minute": 36}
